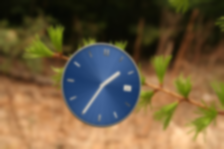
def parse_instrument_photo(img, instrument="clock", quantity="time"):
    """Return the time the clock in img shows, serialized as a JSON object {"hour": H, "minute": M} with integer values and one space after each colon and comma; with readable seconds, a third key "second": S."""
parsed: {"hour": 1, "minute": 35}
